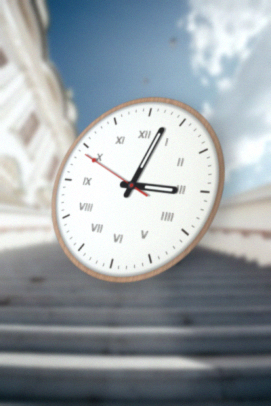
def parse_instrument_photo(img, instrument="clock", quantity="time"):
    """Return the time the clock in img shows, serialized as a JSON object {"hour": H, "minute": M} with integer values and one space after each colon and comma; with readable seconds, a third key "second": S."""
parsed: {"hour": 3, "minute": 2, "second": 49}
